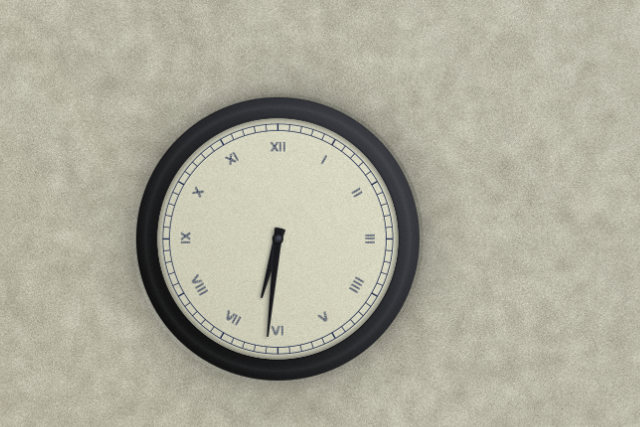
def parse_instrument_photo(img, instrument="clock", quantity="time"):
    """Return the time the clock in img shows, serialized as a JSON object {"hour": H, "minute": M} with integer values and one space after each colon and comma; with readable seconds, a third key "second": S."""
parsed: {"hour": 6, "minute": 31}
